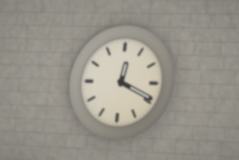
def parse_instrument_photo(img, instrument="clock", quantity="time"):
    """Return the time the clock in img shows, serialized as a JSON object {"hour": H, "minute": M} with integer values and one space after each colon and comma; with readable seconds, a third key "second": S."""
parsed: {"hour": 12, "minute": 19}
